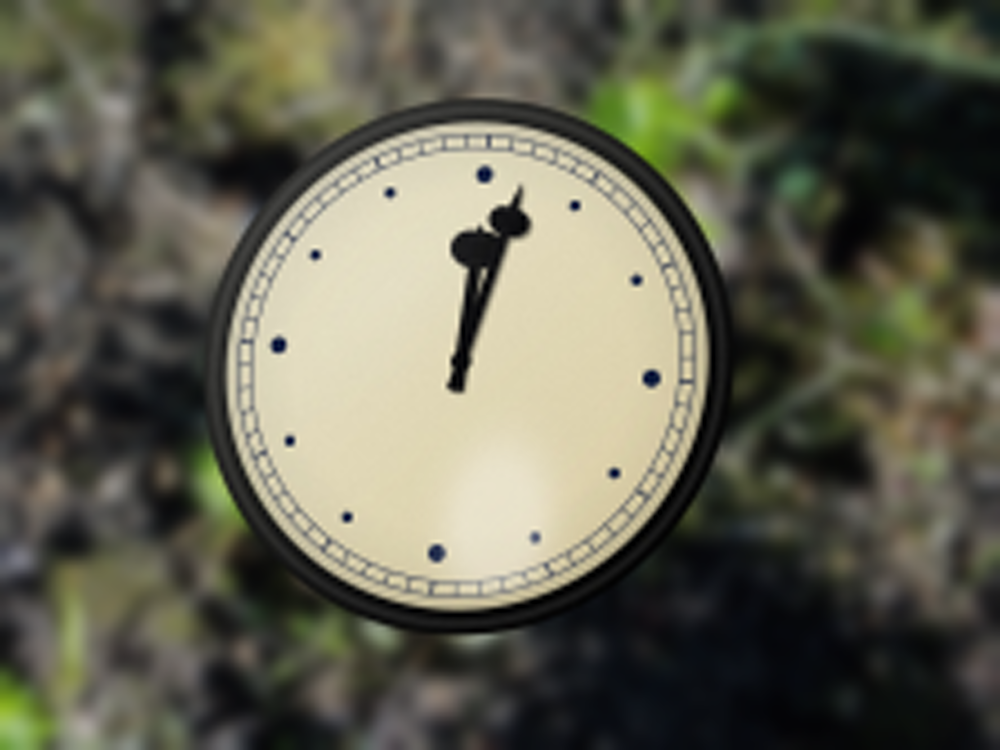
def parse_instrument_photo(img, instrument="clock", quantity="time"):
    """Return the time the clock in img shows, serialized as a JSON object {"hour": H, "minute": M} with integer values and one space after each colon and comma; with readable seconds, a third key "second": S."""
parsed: {"hour": 12, "minute": 2}
